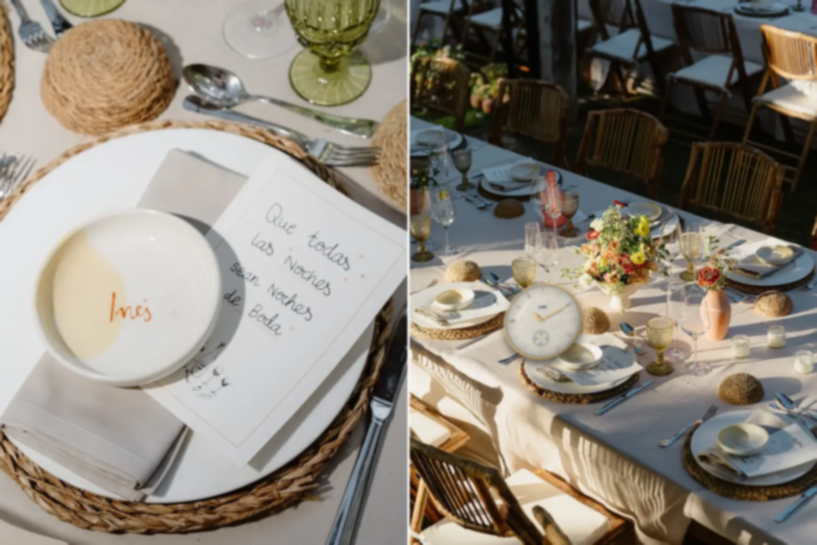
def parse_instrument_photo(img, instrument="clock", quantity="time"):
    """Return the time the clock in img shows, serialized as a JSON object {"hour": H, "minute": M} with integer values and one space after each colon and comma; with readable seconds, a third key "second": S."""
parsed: {"hour": 10, "minute": 10}
